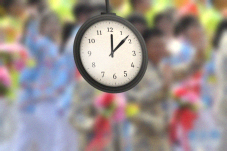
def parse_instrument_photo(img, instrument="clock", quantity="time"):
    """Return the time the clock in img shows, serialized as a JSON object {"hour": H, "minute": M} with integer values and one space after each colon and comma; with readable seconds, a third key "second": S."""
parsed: {"hour": 12, "minute": 8}
